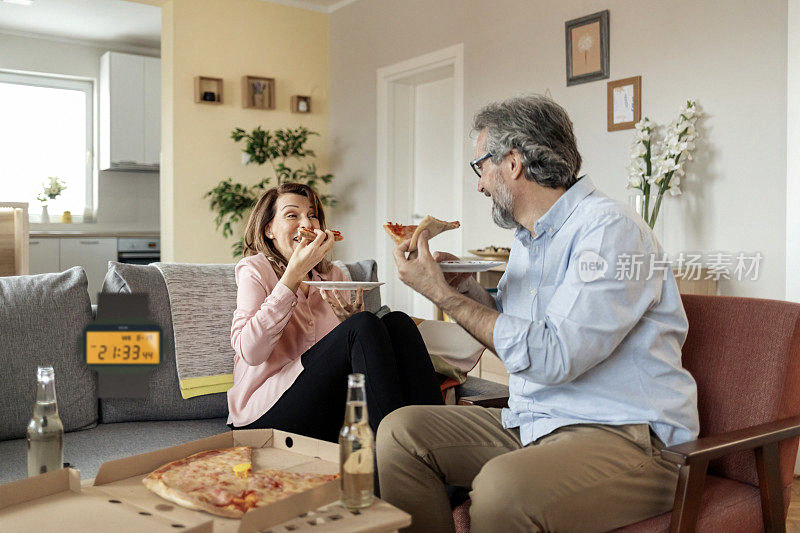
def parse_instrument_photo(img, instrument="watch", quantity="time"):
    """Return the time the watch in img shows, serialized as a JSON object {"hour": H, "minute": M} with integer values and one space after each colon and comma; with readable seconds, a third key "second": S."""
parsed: {"hour": 21, "minute": 33}
